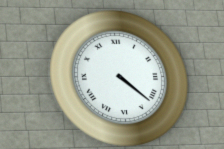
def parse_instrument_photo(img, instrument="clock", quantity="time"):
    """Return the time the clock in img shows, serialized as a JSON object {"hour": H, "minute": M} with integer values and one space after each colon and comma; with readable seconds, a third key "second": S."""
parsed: {"hour": 4, "minute": 22}
